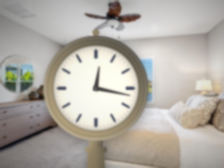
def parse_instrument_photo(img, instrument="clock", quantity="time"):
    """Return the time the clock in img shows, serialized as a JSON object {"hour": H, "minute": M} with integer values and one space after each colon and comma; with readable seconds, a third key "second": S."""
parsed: {"hour": 12, "minute": 17}
